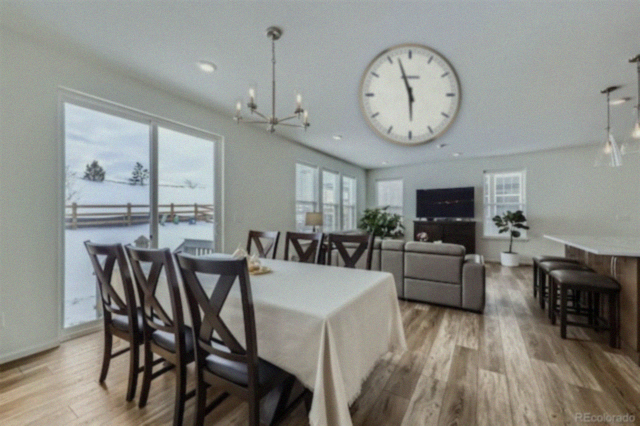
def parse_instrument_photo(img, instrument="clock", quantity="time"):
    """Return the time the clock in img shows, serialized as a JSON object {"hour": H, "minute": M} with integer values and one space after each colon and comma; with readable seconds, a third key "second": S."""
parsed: {"hour": 5, "minute": 57}
